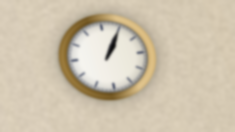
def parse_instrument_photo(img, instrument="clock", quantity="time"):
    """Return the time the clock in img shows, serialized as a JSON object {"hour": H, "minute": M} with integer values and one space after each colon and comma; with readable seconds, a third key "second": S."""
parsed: {"hour": 1, "minute": 5}
